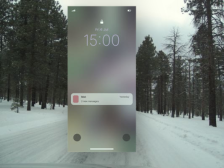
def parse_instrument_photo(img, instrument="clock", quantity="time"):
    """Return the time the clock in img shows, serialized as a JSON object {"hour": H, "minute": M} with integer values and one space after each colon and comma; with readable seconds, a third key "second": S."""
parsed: {"hour": 15, "minute": 0}
